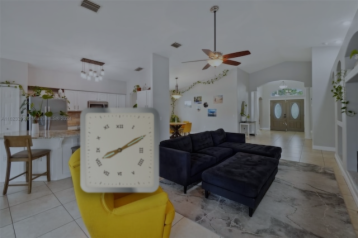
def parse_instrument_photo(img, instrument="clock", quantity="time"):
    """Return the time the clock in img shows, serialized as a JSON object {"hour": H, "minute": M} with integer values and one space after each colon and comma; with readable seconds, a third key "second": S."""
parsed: {"hour": 8, "minute": 10}
